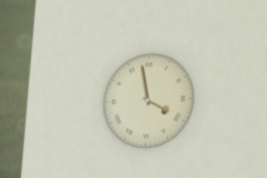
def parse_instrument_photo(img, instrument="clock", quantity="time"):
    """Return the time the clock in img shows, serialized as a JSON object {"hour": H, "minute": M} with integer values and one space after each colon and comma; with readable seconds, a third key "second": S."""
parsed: {"hour": 3, "minute": 58}
